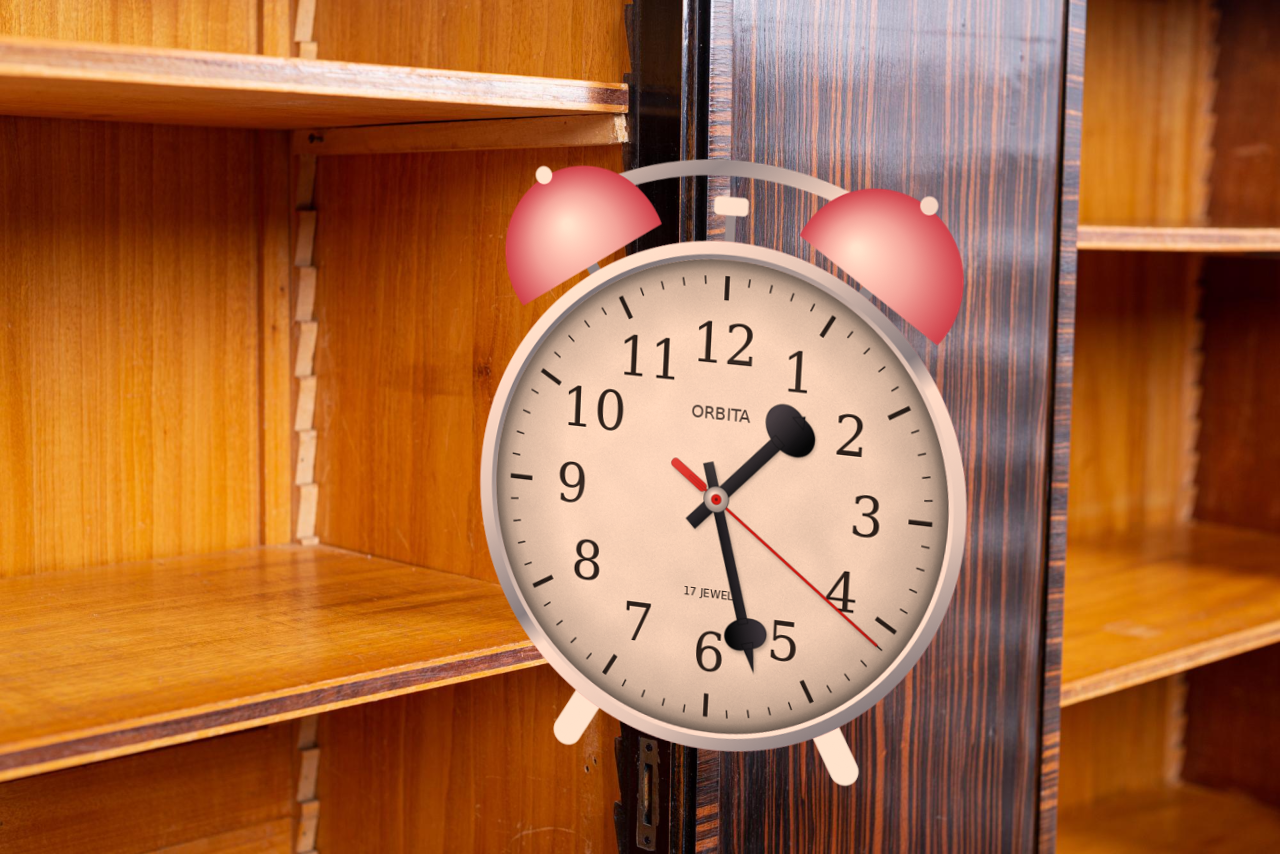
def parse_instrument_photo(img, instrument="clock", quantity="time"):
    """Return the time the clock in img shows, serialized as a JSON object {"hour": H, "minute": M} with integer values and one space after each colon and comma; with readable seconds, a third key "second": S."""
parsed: {"hour": 1, "minute": 27, "second": 21}
